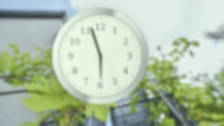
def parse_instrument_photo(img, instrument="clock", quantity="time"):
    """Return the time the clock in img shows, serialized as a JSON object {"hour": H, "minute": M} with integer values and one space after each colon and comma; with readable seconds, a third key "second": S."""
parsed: {"hour": 5, "minute": 57}
